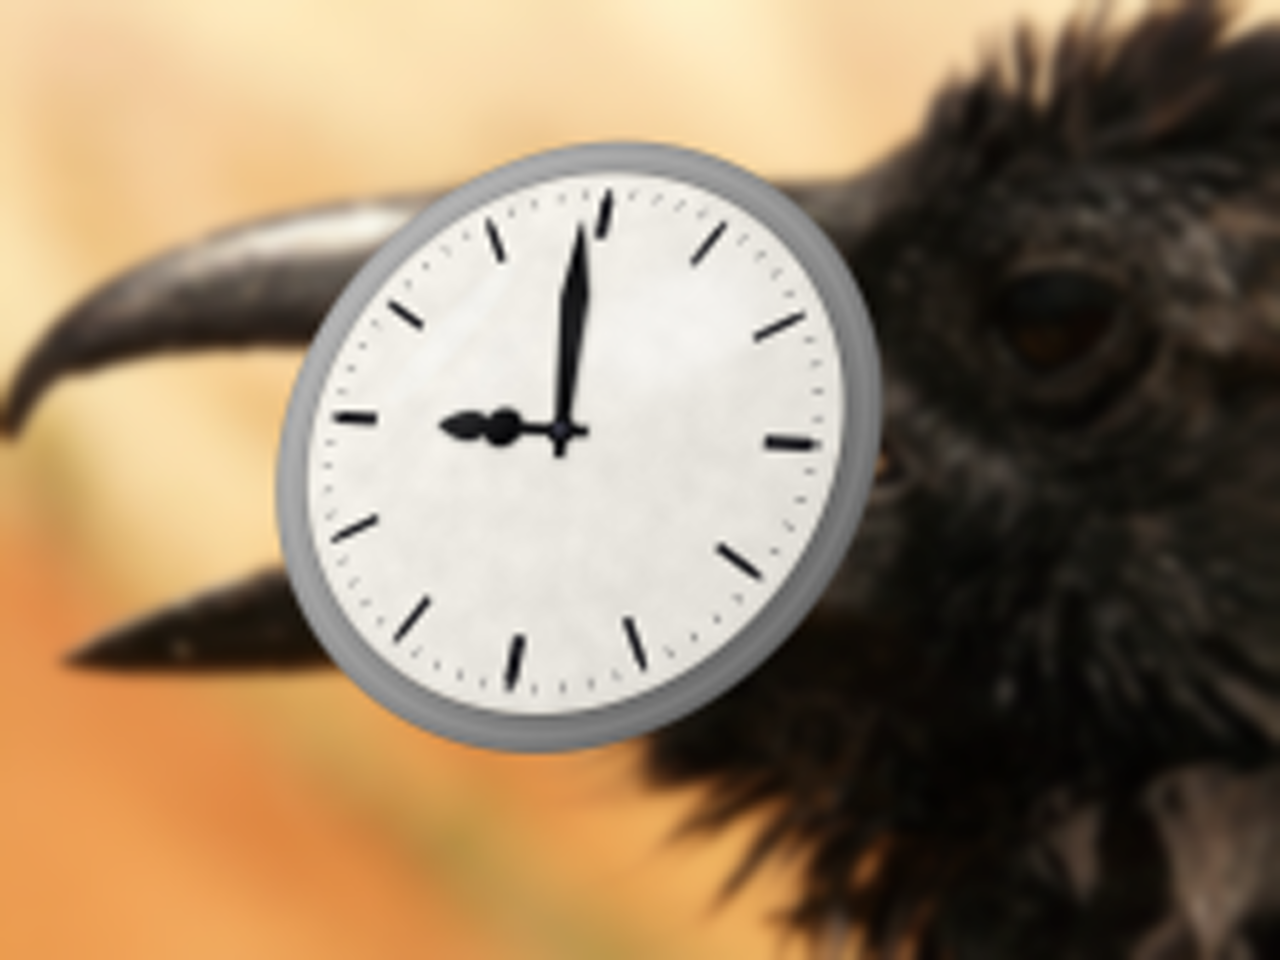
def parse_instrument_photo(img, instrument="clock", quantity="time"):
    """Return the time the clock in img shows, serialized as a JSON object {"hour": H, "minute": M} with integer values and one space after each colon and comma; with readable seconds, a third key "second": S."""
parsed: {"hour": 8, "minute": 59}
